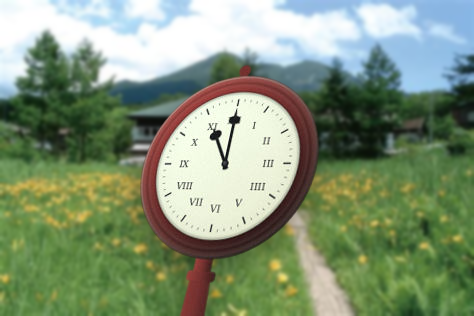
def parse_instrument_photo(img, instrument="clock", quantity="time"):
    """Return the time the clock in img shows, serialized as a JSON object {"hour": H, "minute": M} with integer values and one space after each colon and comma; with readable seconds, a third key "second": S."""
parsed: {"hour": 11, "minute": 0}
